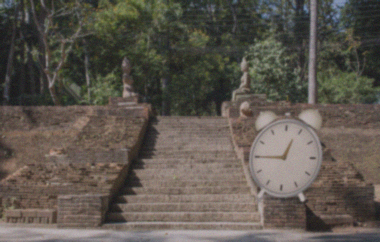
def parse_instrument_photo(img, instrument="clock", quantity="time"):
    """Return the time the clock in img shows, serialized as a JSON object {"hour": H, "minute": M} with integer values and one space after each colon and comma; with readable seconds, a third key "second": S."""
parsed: {"hour": 12, "minute": 45}
